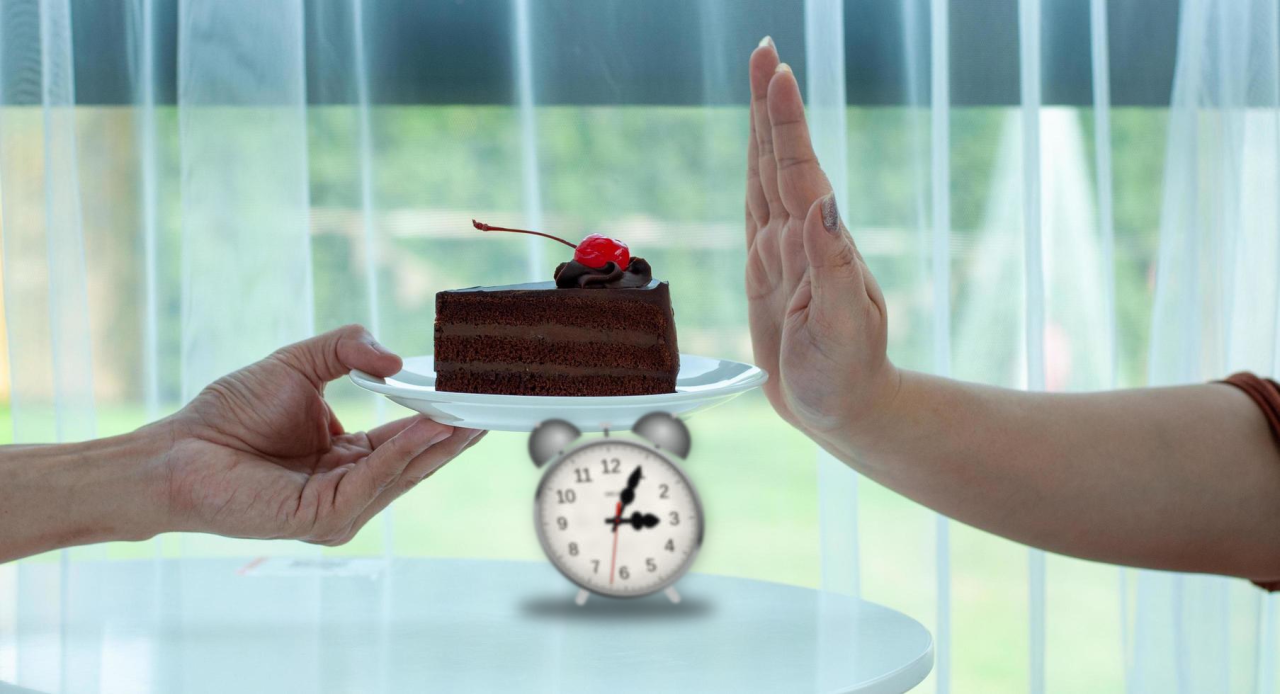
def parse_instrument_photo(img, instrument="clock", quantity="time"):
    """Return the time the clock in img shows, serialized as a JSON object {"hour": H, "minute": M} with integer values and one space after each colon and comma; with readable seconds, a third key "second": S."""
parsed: {"hour": 3, "minute": 4, "second": 32}
